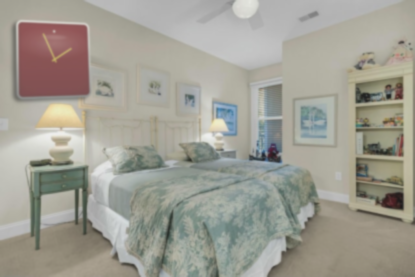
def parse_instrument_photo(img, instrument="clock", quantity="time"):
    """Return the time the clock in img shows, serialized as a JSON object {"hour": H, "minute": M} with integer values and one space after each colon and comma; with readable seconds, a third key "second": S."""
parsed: {"hour": 1, "minute": 56}
